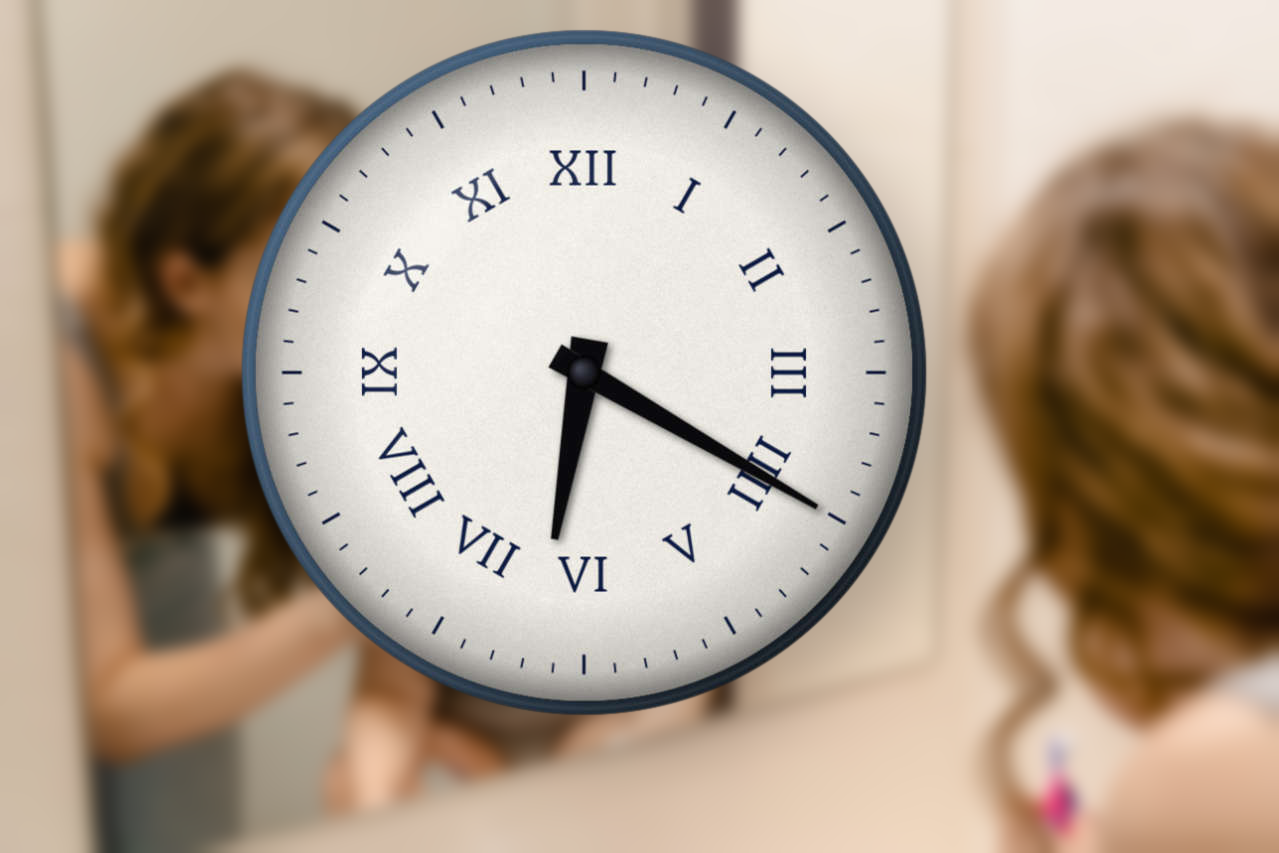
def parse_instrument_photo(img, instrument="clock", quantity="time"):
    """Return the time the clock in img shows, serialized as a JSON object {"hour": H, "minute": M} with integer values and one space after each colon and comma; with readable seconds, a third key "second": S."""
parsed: {"hour": 6, "minute": 20}
